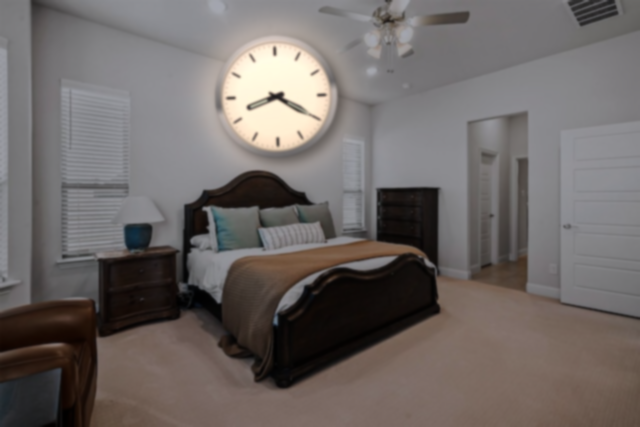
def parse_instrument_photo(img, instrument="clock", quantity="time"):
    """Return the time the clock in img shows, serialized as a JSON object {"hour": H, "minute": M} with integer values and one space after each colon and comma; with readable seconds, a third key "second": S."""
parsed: {"hour": 8, "minute": 20}
